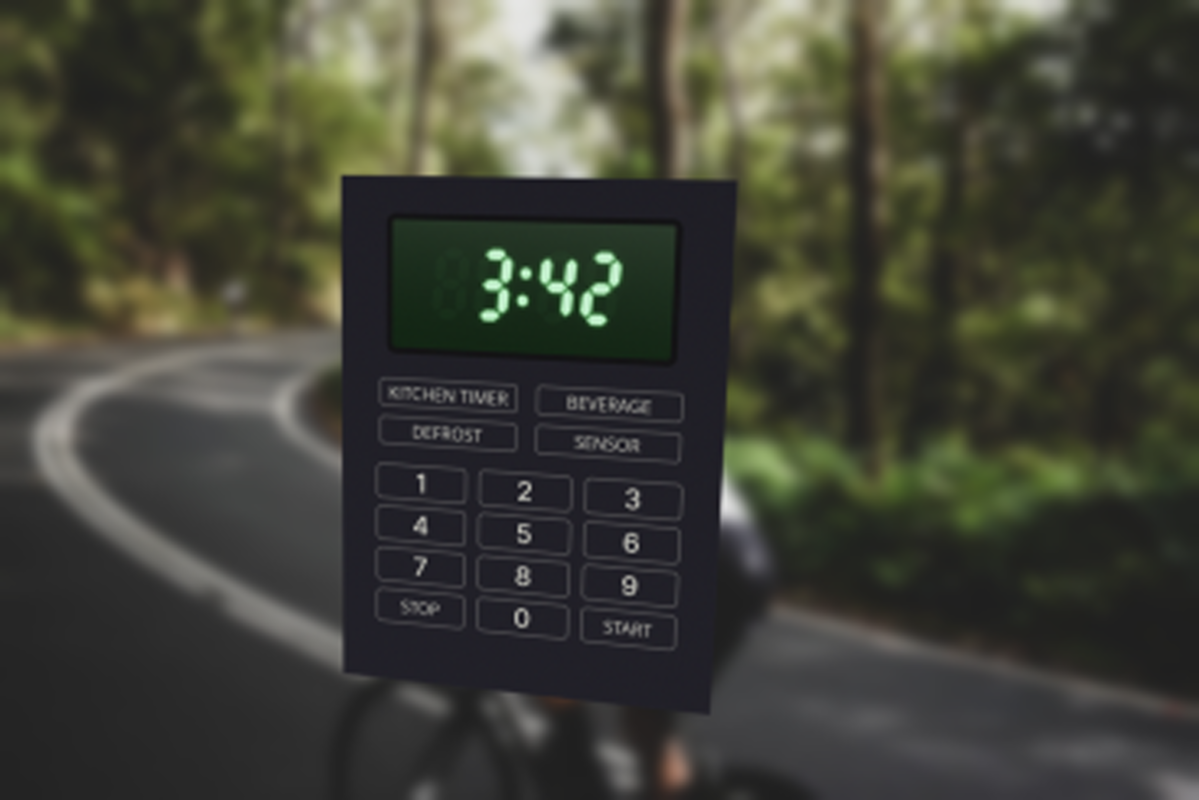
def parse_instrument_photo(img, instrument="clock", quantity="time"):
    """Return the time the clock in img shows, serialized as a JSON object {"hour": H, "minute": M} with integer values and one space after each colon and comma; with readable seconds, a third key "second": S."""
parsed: {"hour": 3, "minute": 42}
